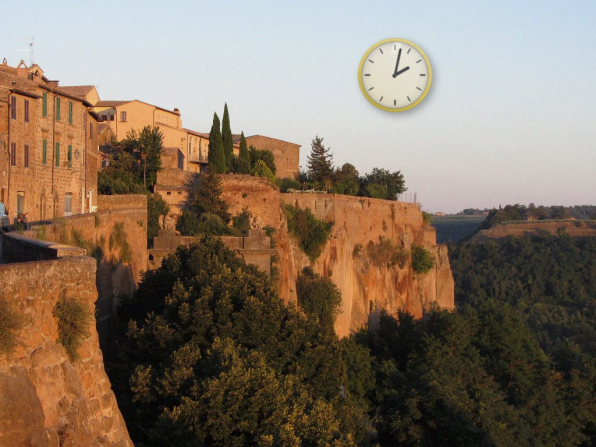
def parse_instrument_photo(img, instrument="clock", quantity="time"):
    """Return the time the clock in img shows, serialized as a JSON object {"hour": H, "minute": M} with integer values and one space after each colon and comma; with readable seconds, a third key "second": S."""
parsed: {"hour": 2, "minute": 2}
